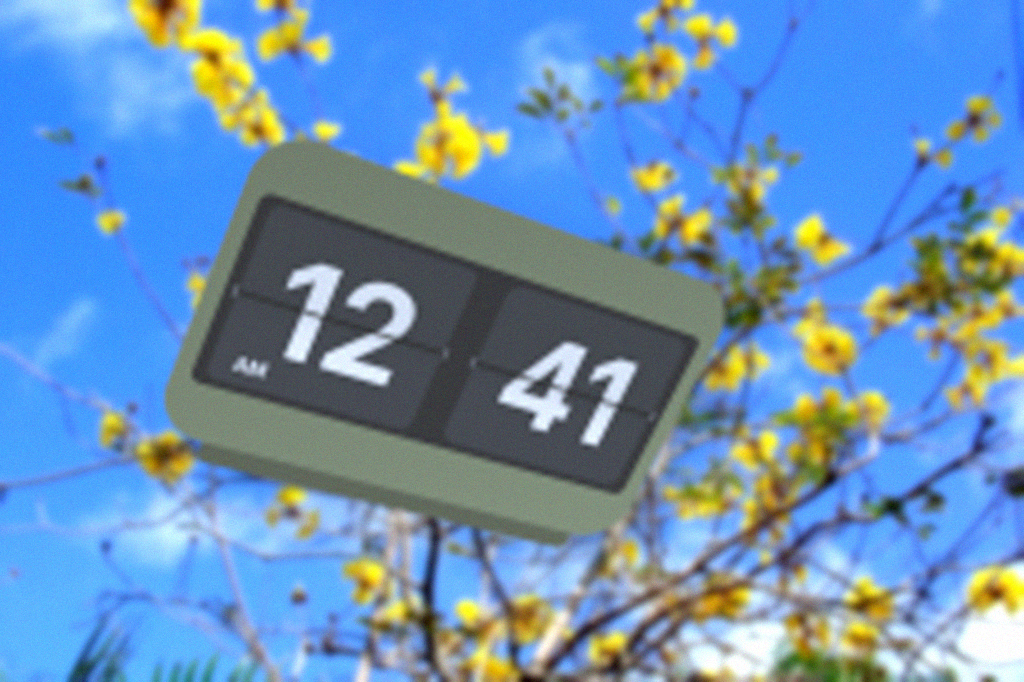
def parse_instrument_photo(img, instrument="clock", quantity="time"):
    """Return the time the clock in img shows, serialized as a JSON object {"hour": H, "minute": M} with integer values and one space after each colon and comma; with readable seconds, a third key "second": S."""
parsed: {"hour": 12, "minute": 41}
